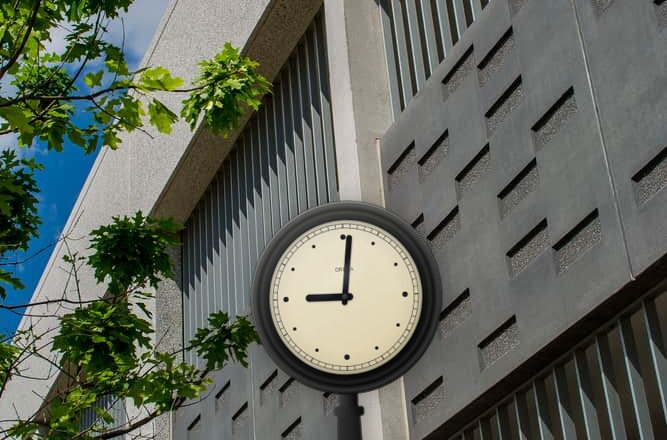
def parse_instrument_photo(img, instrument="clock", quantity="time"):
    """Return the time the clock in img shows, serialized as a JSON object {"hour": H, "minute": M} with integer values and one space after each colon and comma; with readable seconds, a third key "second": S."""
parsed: {"hour": 9, "minute": 1}
